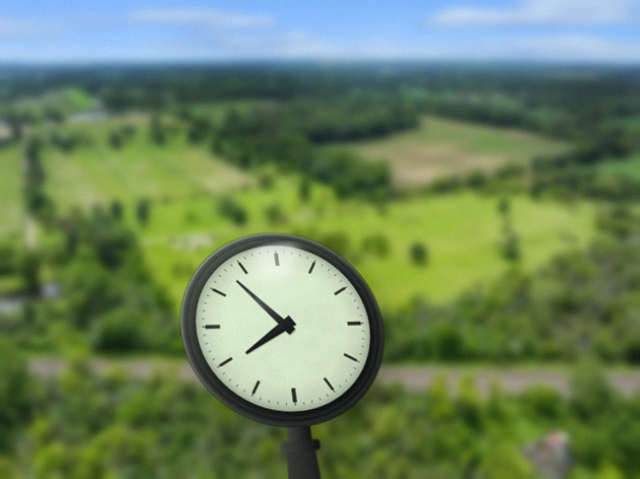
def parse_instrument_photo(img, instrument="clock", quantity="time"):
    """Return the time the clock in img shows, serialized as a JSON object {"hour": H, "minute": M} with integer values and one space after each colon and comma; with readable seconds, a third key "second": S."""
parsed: {"hour": 7, "minute": 53}
